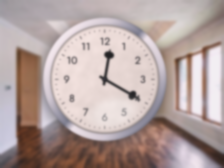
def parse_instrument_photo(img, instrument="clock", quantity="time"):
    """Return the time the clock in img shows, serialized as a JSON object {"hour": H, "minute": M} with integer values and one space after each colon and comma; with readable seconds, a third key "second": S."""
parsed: {"hour": 12, "minute": 20}
